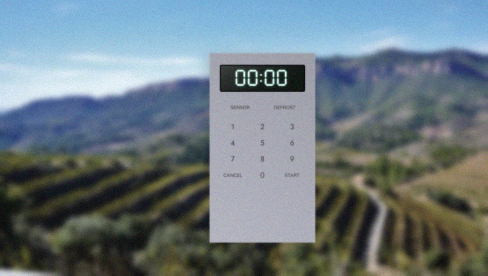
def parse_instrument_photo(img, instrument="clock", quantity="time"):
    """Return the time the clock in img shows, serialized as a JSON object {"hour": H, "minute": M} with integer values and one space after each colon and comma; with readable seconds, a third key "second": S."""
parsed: {"hour": 0, "minute": 0}
